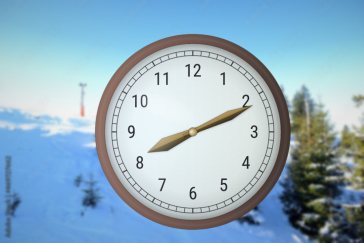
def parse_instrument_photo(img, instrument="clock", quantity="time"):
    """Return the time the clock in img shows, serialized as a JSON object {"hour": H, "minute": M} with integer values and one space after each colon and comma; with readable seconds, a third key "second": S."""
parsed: {"hour": 8, "minute": 11}
